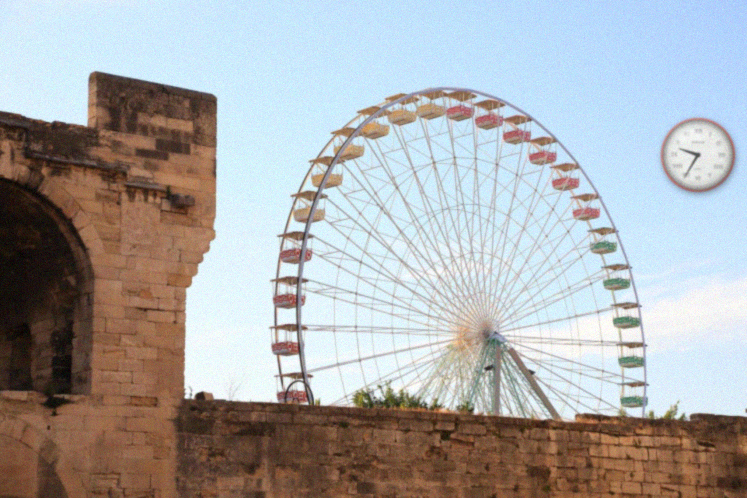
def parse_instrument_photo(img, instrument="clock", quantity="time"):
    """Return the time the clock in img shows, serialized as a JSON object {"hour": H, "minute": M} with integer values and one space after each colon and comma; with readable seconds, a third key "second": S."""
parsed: {"hour": 9, "minute": 35}
